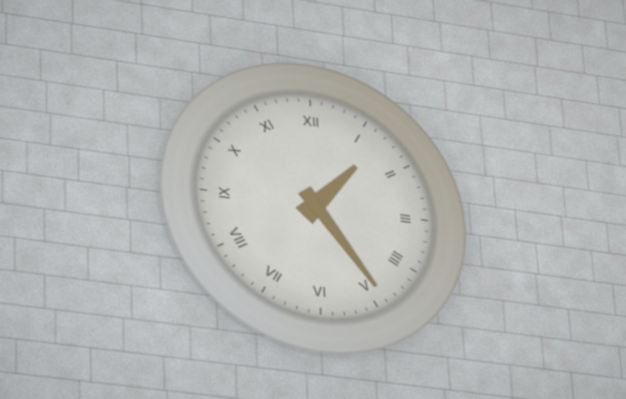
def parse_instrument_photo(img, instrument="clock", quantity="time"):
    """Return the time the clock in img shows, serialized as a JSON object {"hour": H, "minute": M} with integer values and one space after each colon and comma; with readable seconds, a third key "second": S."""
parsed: {"hour": 1, "minute": 24}
